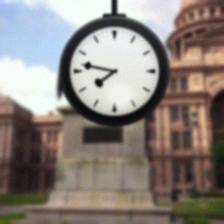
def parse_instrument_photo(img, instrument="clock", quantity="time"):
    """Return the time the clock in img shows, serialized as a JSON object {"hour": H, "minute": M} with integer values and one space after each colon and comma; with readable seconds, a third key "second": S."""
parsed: {"hour": 7, "minute": 47}
